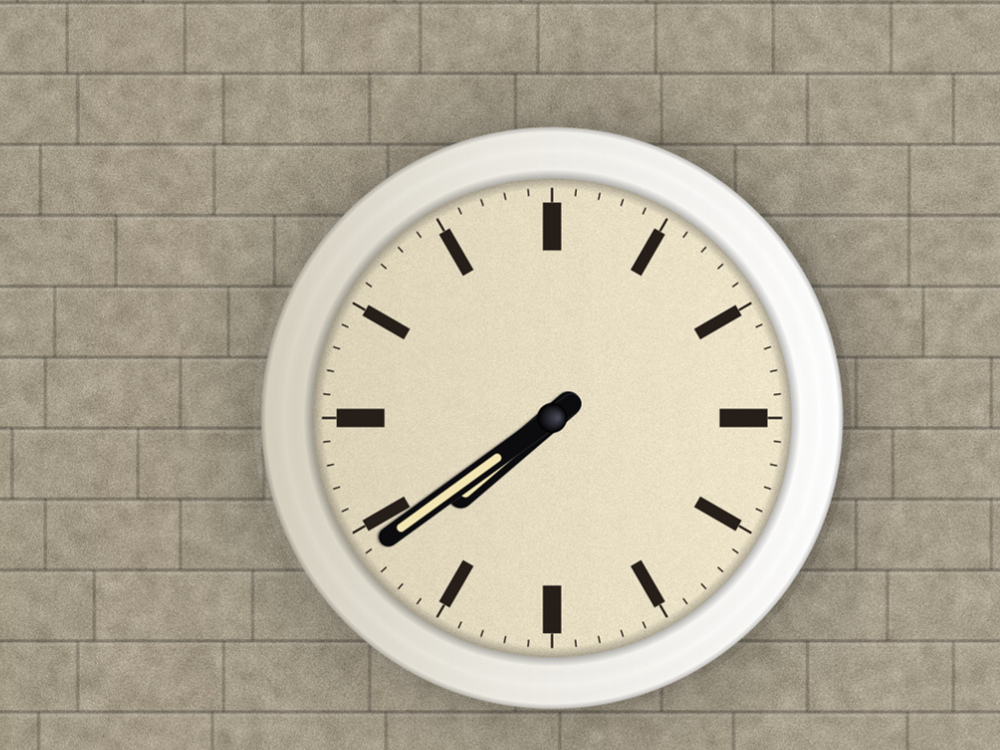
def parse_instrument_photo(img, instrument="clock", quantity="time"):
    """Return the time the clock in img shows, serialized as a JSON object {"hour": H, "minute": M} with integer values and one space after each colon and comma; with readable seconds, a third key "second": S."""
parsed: {"hour": 7, "minute": 39}
